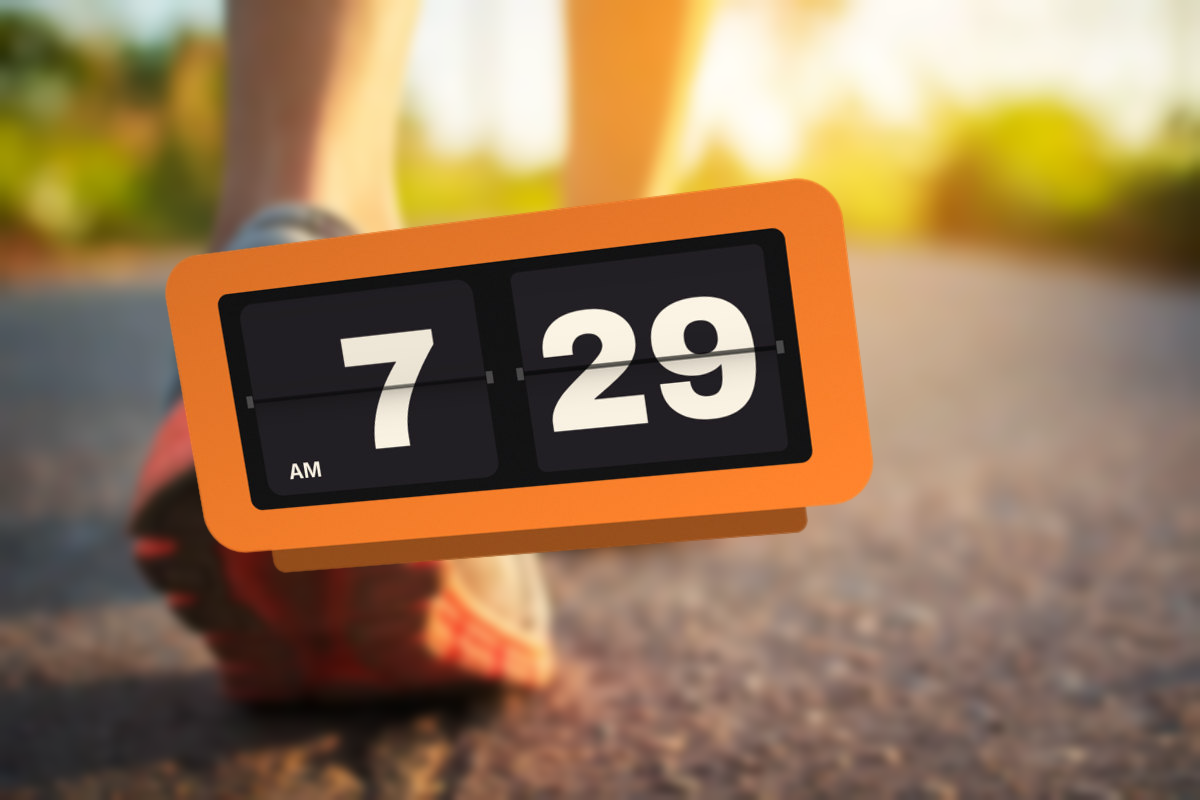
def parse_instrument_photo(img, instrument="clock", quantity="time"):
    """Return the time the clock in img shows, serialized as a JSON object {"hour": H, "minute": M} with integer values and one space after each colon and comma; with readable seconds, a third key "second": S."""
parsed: {"hour": 7, "minute": 29}
